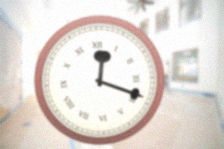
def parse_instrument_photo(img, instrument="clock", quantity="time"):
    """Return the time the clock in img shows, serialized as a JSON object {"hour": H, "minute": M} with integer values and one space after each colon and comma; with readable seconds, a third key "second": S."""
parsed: {"hour": 12, "minute": 19}
